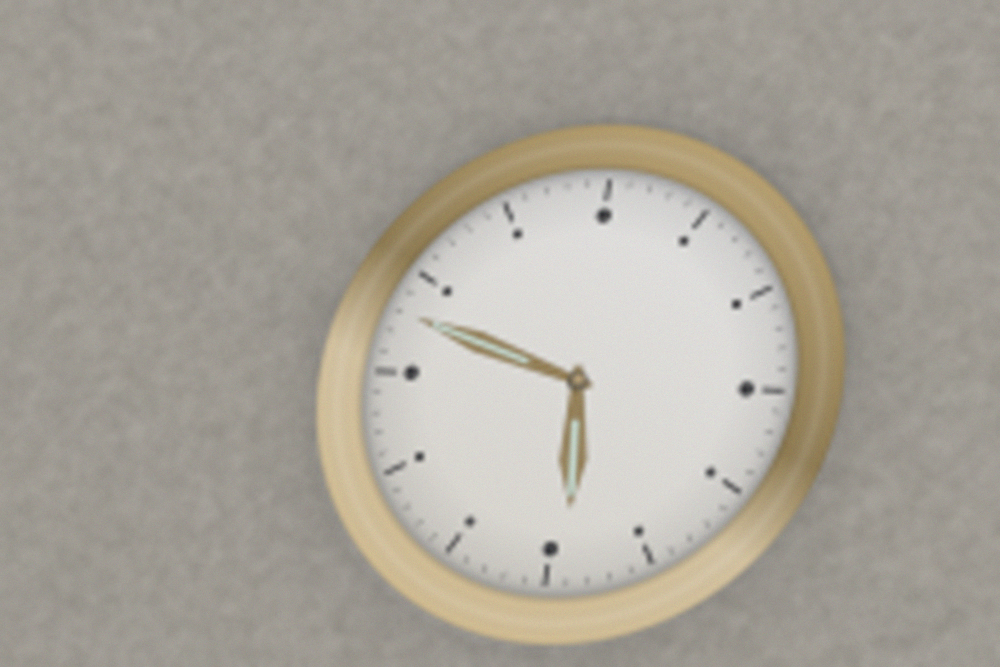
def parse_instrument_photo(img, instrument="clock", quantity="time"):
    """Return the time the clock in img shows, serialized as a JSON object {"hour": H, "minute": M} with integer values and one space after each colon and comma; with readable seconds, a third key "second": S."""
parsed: {"hour": 5, "minute": 48}
